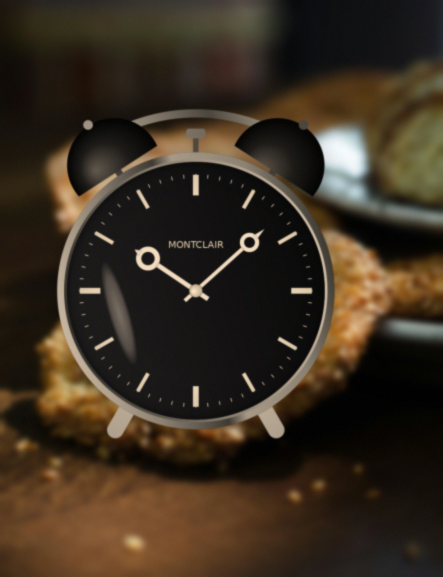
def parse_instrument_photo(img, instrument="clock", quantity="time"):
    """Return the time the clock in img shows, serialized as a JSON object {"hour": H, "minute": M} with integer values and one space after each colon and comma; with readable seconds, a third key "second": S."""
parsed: {"hour": 10, "minute": 8}
